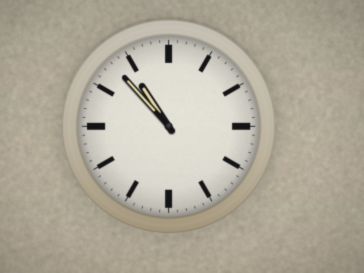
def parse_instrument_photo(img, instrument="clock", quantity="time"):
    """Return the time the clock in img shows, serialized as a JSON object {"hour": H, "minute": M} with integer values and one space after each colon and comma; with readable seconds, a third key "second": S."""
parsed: {"hour": 10, "minute": 53}
